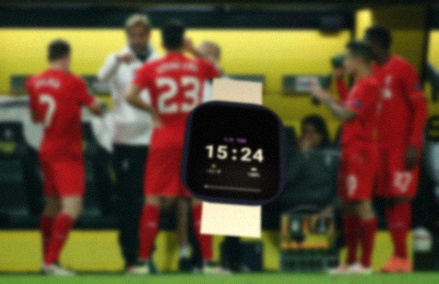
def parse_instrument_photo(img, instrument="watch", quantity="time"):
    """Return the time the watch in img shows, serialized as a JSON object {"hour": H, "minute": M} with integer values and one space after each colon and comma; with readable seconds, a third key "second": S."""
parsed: {"hour": 15, "minute": 24}
